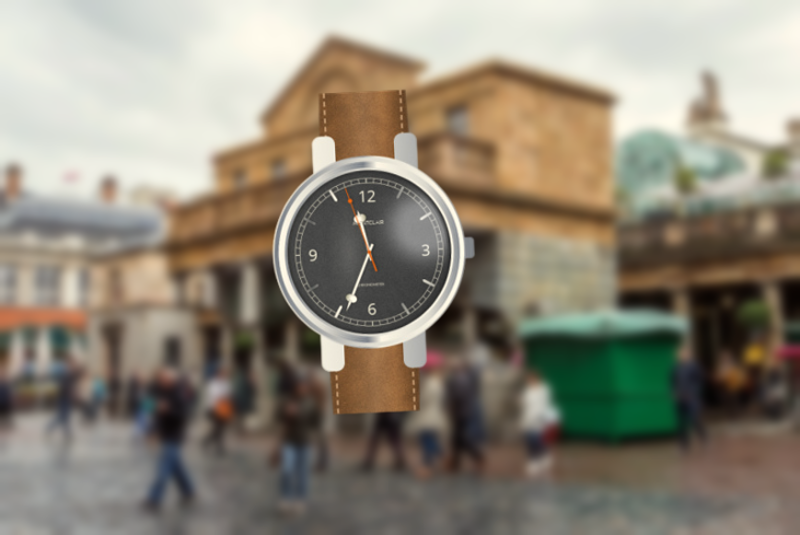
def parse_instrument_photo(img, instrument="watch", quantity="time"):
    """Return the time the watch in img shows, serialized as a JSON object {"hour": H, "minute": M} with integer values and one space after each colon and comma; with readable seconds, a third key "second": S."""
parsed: {"hour": 11, "minute": 33, "second": 57}
